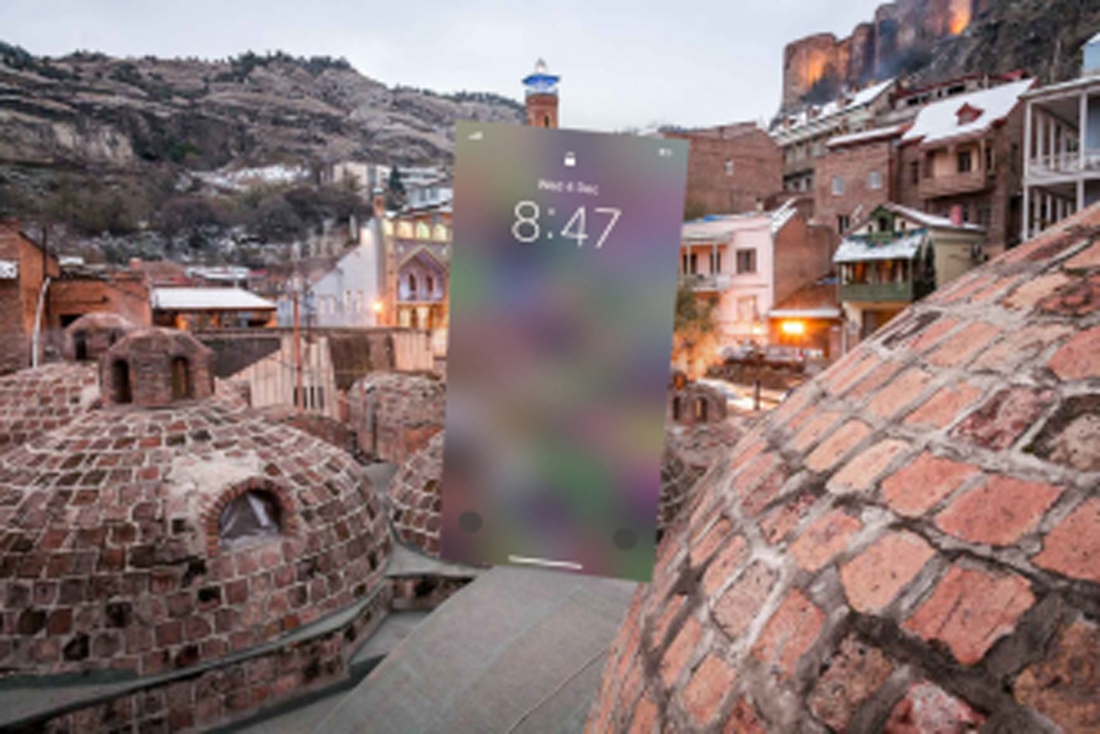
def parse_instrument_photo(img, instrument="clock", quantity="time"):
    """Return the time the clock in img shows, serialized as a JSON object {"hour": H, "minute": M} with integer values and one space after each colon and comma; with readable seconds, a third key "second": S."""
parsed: {"hour": 8, "minute": 47}
